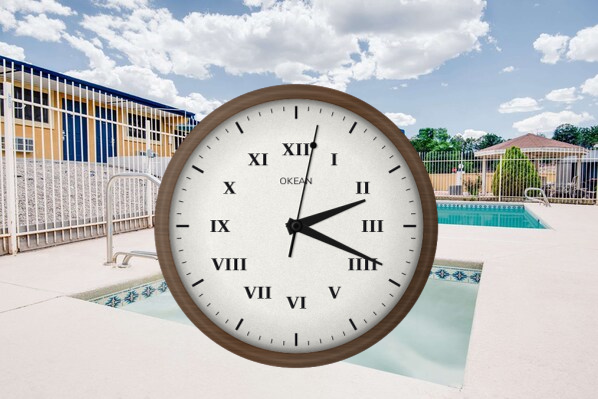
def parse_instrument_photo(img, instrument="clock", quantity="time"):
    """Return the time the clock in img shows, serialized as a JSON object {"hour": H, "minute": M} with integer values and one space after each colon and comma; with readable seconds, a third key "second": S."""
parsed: {"hour": 2, "minute": 19, "second": 2}
